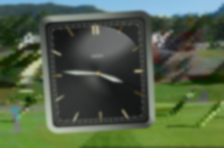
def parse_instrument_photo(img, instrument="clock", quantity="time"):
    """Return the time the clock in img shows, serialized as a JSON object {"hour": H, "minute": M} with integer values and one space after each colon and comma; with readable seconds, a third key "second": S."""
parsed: {"hour": 3, "minute": 46}
